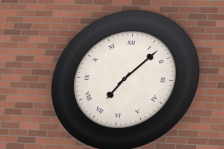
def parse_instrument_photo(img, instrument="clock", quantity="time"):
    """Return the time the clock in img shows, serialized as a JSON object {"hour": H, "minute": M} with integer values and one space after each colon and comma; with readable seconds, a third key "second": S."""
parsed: {"hour": 7, "minute": 7}
